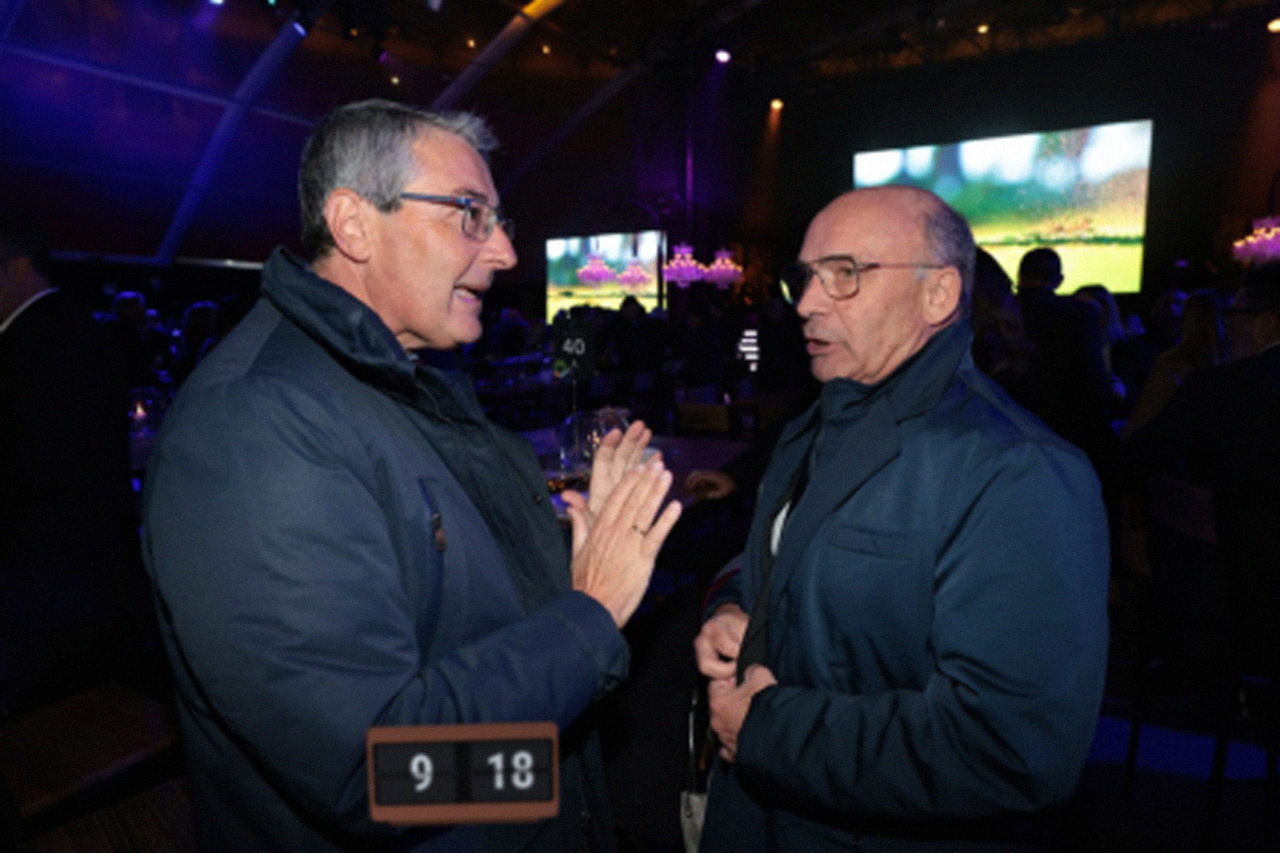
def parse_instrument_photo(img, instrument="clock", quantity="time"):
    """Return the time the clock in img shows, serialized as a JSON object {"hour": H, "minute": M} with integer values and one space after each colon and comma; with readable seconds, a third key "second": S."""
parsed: {"hour": 9, "minute": 18}
